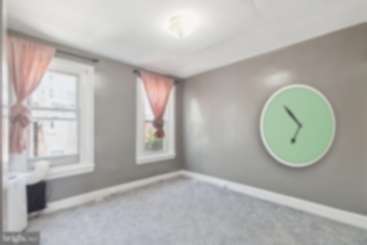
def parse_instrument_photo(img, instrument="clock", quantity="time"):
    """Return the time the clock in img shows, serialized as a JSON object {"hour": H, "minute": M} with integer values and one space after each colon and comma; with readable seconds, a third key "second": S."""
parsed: {"hour": 6, "minute": 53}
